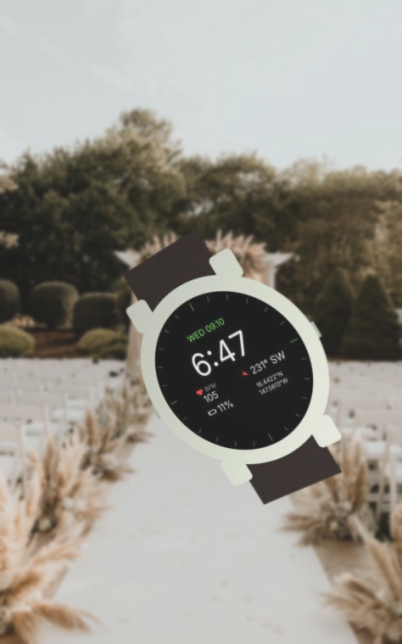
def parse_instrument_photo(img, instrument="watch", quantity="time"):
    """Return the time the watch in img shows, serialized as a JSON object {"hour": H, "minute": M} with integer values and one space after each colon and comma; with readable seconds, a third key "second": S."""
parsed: {"hour": 6, "minute": 47}
